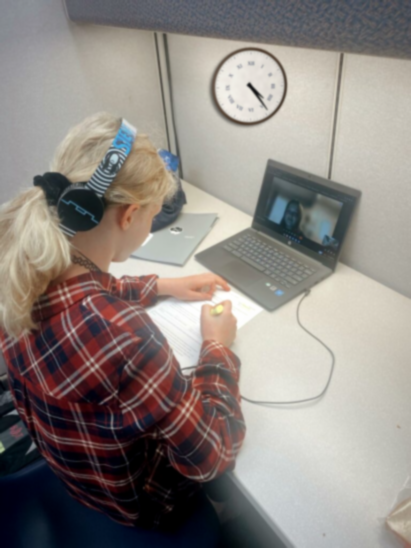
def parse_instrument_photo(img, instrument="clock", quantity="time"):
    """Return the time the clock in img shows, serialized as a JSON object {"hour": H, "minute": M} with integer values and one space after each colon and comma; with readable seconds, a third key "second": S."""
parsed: {"hour": 4, "minute": 24}
